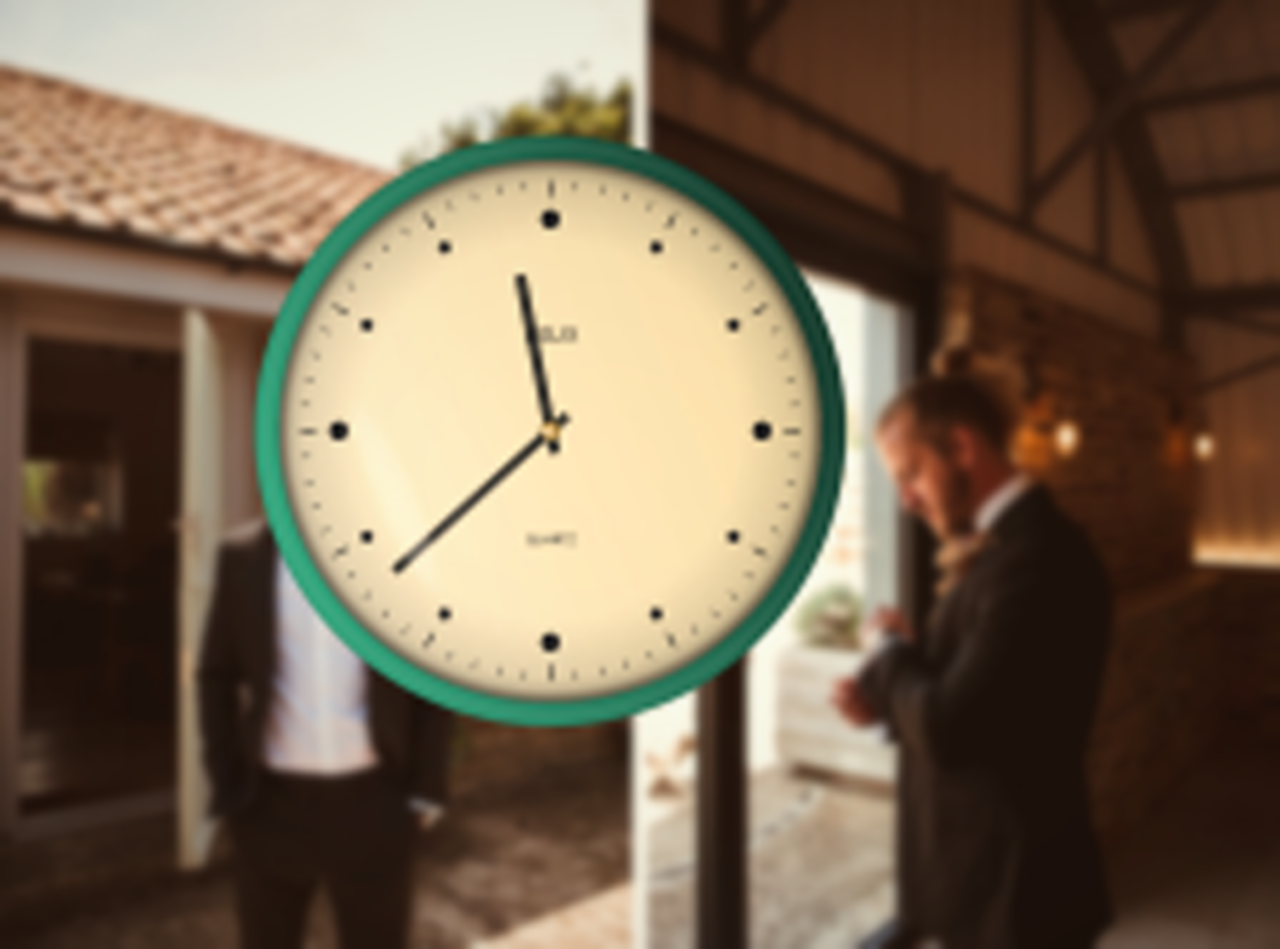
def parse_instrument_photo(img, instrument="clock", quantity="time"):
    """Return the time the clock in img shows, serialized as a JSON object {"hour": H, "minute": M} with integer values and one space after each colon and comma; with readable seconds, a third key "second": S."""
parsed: {"hour": 11, "minute": 38}
